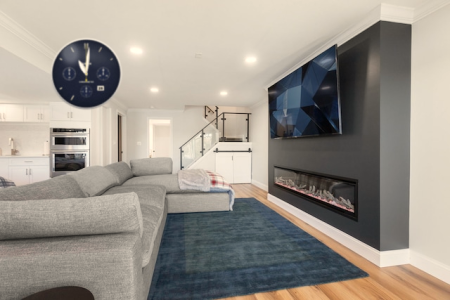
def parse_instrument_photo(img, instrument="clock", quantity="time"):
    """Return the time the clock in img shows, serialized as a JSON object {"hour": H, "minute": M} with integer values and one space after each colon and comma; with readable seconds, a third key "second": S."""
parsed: {"hour": 11, "minute": 1}
